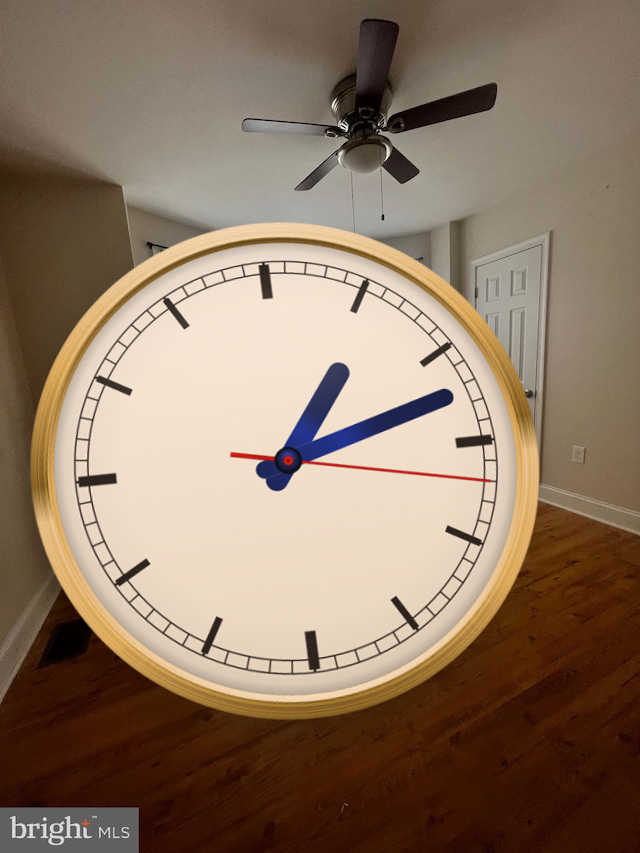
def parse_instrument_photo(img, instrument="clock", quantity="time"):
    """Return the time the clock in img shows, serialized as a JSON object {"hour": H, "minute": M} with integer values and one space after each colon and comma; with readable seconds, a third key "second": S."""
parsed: {"hour": 1, "minute": 12, "second": 17}
